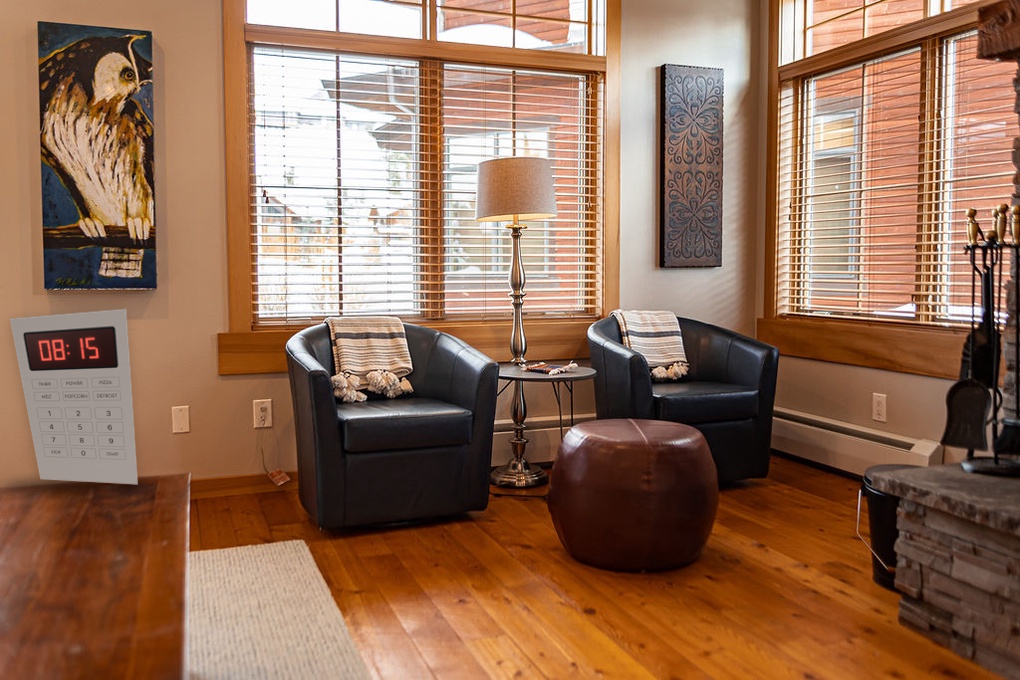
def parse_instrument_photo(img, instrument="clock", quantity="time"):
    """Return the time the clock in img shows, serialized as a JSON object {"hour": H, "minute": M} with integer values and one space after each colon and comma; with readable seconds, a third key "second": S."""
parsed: {"hour": 8, "minute": 15}
